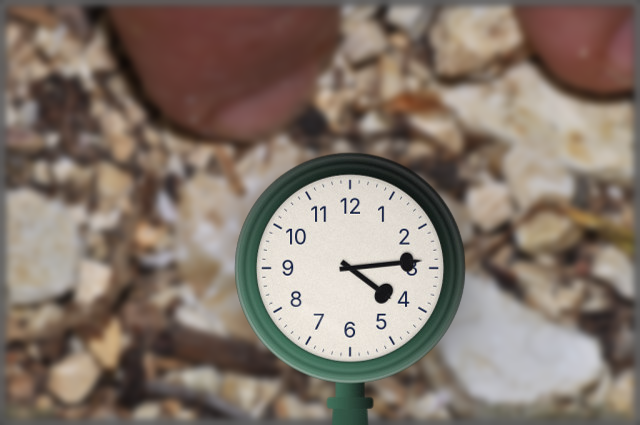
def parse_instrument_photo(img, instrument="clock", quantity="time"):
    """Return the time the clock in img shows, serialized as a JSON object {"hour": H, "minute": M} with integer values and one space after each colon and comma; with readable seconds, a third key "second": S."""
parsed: {"hour": 4, "minute": 14}
